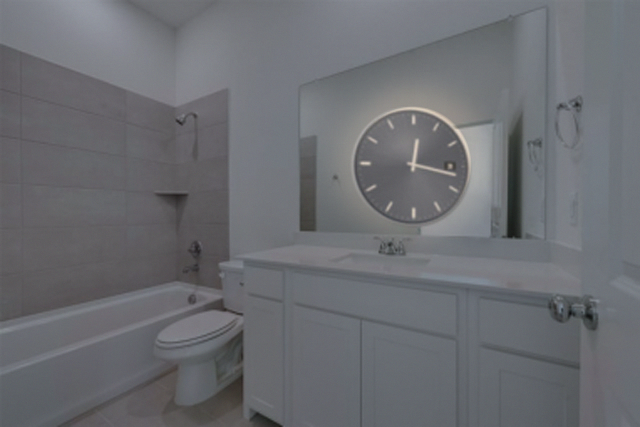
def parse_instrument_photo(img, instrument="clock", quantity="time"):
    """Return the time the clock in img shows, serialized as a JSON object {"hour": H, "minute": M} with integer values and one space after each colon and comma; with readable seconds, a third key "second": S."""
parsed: {"hour": 12, "minute": 17}
